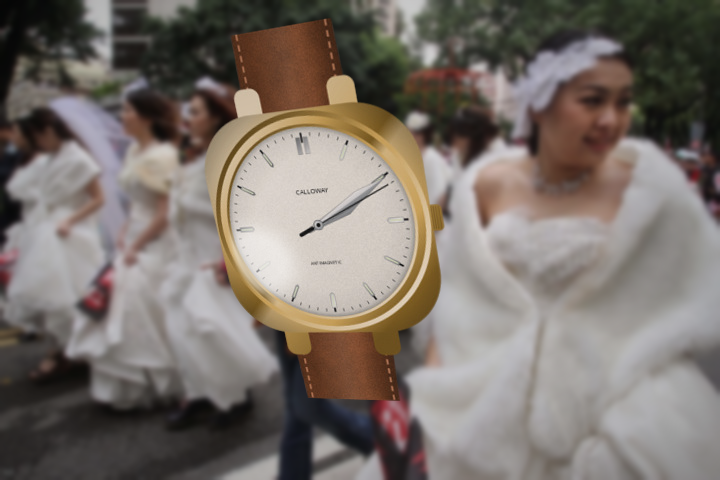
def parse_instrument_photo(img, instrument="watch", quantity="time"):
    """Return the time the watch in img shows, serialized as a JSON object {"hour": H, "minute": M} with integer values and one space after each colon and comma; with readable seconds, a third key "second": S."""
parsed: {"hour": 2, "minute": 10, "second": 11}
